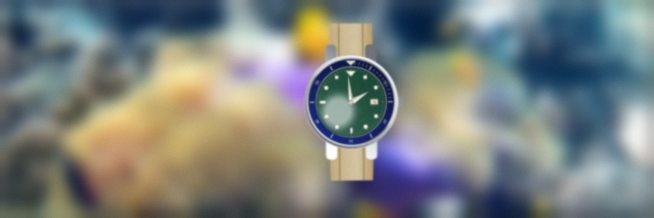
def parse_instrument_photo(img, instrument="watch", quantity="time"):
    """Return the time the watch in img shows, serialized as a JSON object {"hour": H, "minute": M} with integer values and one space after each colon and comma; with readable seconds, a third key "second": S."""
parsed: {"hour": 1, "minute": 59}
